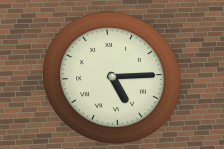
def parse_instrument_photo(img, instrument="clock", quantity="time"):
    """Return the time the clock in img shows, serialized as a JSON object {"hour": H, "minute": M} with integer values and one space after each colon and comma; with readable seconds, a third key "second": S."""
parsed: {"hour": 5, "minute": 15}
